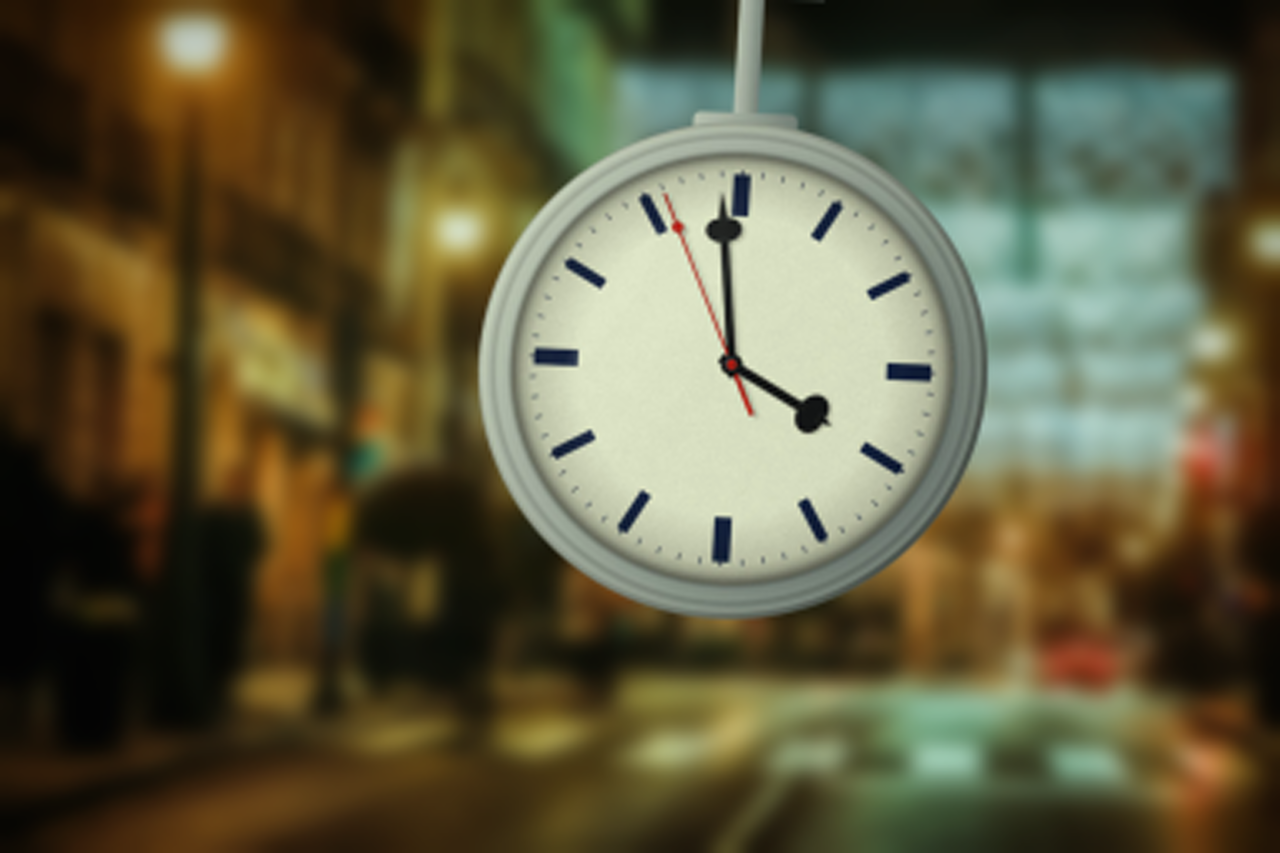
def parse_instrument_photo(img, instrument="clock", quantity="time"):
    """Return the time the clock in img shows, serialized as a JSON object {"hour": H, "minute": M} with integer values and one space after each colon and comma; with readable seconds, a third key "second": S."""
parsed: {"hour": 3, "minute": 58, "second": 56}
